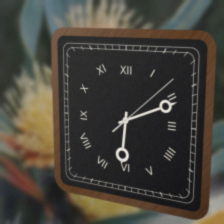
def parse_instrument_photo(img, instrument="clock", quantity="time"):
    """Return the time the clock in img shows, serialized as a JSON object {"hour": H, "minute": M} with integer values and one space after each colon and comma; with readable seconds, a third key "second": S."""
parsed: {"hour": 6, "minute": 11, "second": 8}
